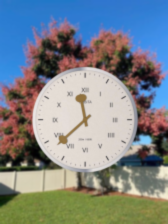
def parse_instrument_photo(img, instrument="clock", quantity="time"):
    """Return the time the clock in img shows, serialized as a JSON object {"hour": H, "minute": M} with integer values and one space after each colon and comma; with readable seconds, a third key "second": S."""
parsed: {"hour": 11, "minute": 38}
